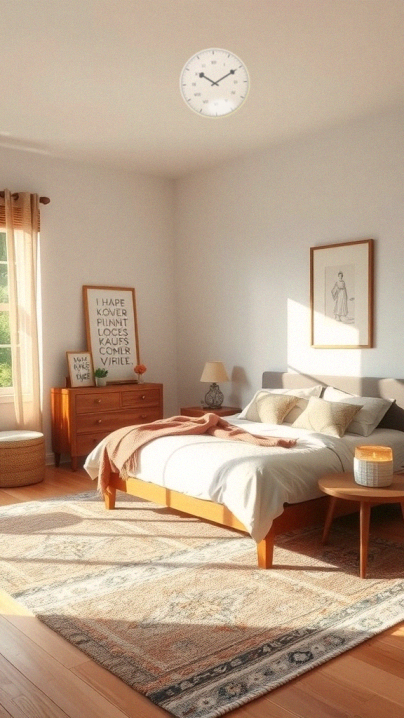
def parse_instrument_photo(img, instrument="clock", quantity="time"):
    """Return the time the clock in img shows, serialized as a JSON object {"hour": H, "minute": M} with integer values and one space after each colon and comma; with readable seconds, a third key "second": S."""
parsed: {"hour": 10, "minute": 10}
